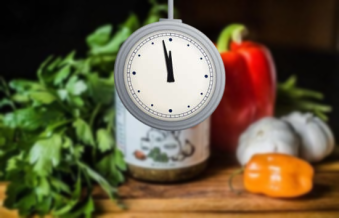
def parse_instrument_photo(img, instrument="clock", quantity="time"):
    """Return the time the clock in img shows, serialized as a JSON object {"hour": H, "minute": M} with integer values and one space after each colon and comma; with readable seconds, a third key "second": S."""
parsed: {"hour": 11, "minute": 58}
